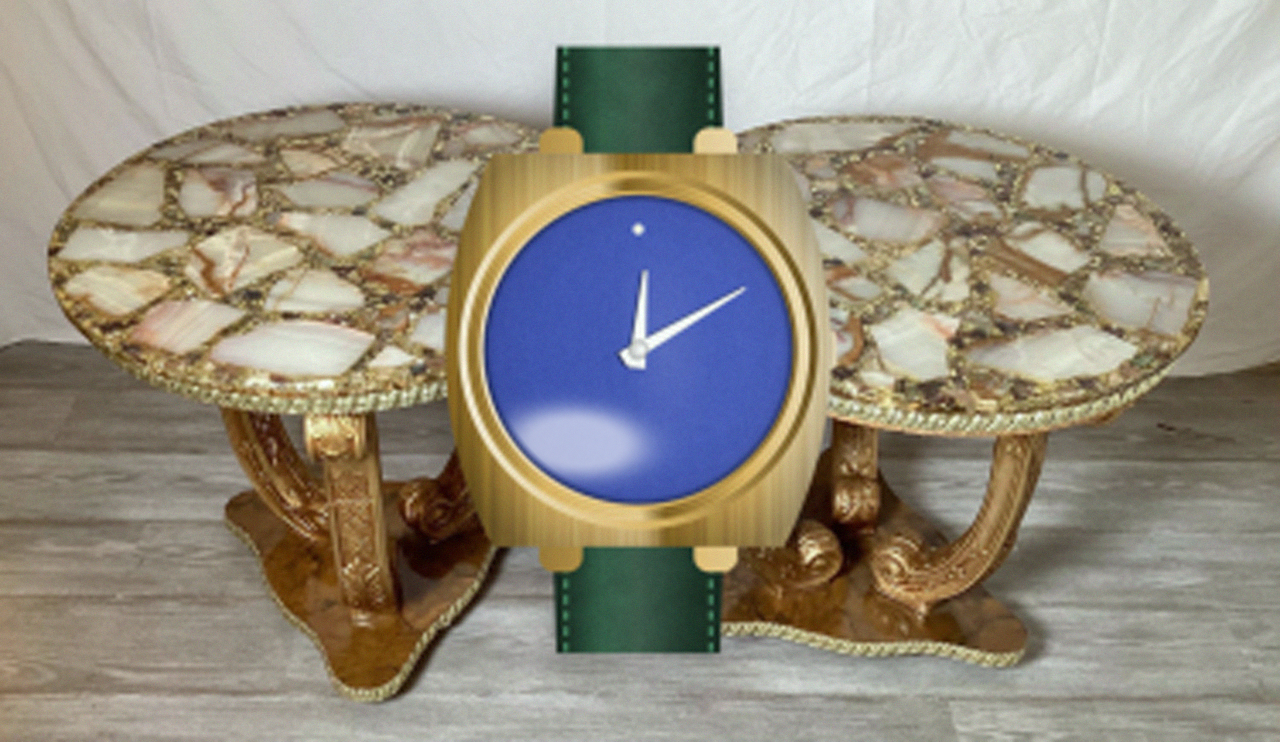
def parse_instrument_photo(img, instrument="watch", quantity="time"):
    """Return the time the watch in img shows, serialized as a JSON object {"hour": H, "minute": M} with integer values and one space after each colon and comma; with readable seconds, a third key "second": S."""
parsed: {"hour": 12, "minute": 10}
